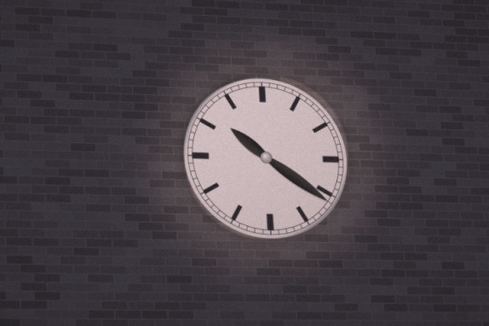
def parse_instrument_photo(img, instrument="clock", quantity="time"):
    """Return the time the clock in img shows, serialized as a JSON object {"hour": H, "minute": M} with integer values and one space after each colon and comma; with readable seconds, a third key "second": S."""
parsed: {"hour": 10, "minute": 21}
